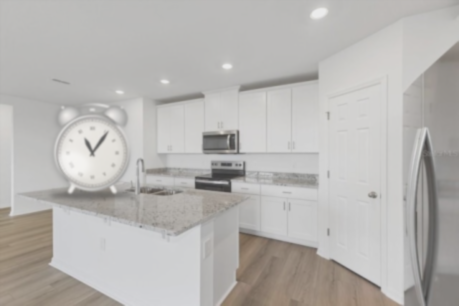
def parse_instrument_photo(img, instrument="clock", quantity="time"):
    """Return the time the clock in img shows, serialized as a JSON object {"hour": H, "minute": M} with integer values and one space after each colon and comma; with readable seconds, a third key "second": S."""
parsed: {"hour": 11, "minute": 6}
